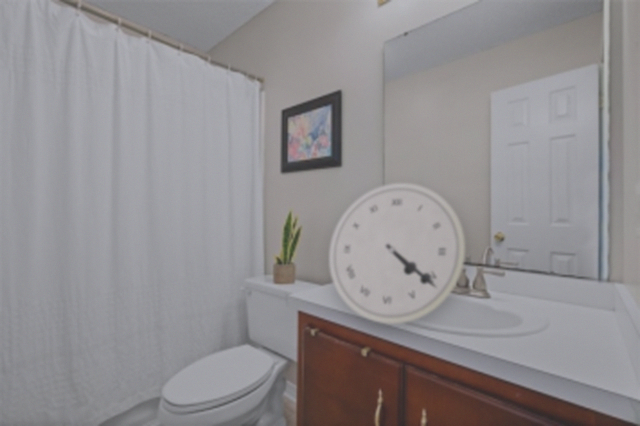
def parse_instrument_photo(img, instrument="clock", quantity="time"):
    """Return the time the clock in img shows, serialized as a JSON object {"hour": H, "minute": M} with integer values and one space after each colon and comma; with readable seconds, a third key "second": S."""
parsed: {"hour": 4, "minute": 21}
